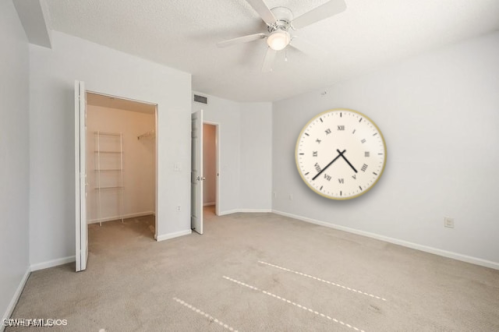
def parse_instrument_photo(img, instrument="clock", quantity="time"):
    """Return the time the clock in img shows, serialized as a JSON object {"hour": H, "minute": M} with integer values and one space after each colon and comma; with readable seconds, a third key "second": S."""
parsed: {"hour": 4, "minute": 38}
